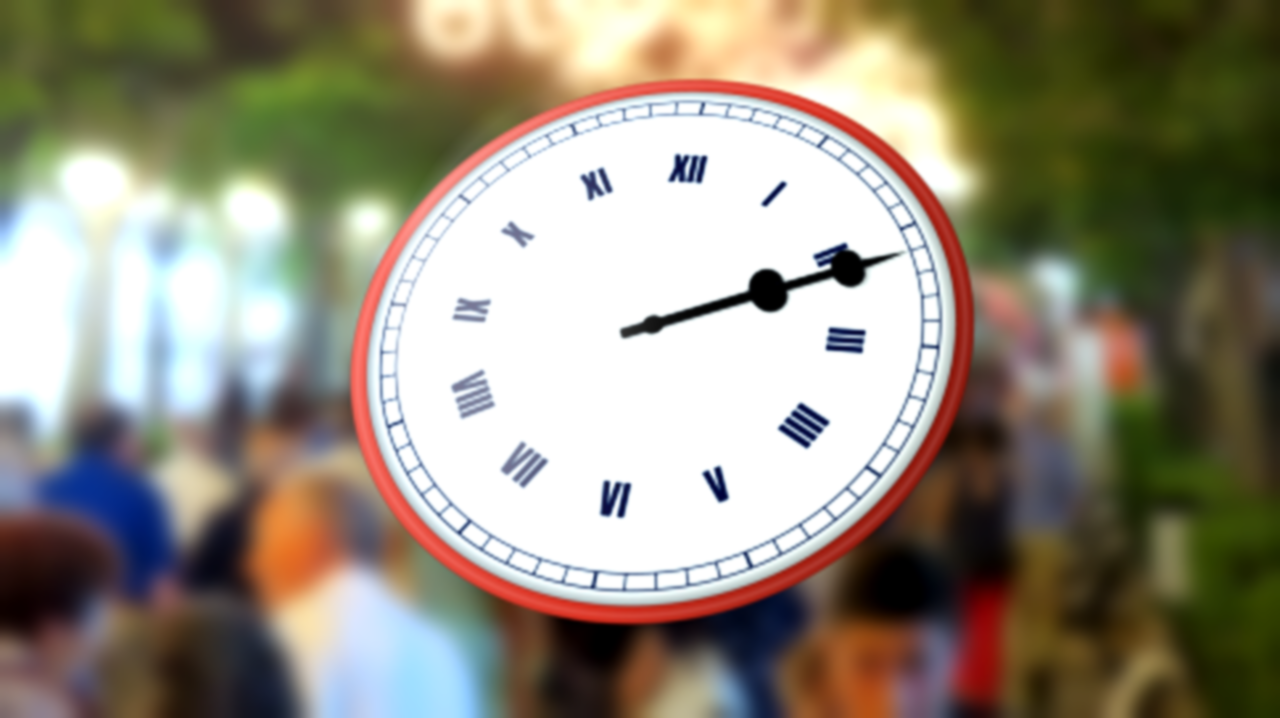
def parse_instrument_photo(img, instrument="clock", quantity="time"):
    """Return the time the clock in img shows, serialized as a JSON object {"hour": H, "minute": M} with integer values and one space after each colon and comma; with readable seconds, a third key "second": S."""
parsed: {"hour": 2, "minute": 11}
